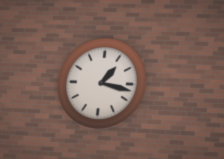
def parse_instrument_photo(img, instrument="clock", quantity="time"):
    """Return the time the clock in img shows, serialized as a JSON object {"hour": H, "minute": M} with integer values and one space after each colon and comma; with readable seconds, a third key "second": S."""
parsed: {"hour": 1, "minute": 17}
